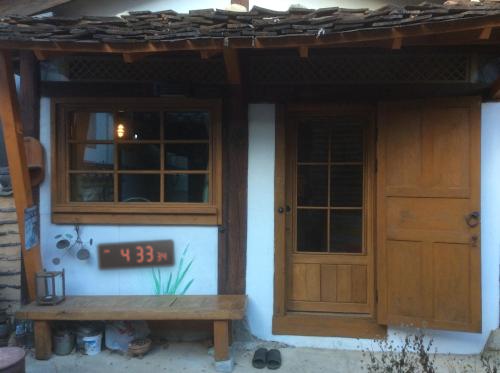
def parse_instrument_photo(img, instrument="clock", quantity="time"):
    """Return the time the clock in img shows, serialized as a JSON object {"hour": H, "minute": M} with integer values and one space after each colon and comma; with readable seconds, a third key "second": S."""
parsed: {"hour": 4, "minute": 33}
